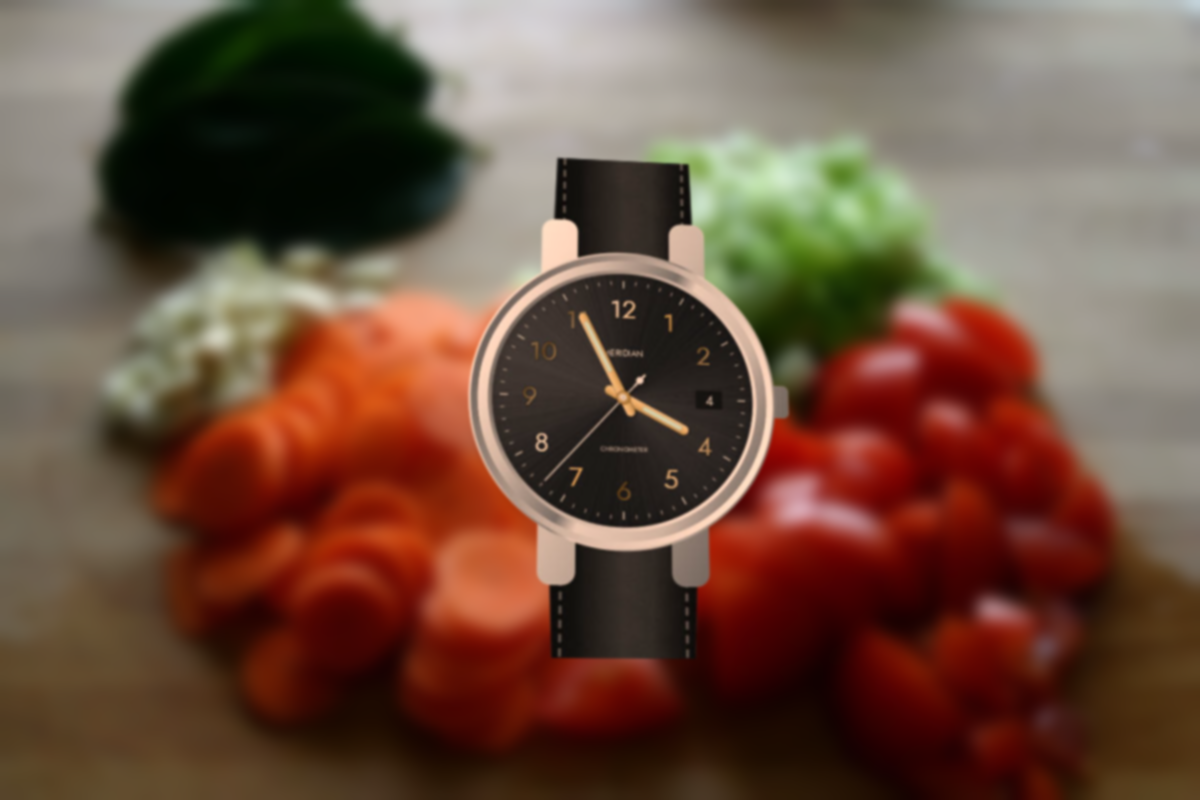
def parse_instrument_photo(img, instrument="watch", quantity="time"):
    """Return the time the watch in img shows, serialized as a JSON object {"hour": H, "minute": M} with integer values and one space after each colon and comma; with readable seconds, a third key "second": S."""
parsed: {"hour": 3, "minute": 55, "second": 37}
